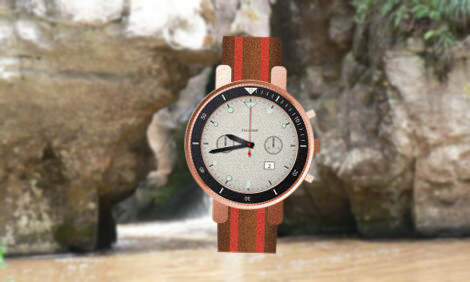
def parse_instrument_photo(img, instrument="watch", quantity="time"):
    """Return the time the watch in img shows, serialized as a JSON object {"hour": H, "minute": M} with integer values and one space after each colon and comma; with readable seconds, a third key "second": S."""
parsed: {"hour": 9, "minute": 43}
